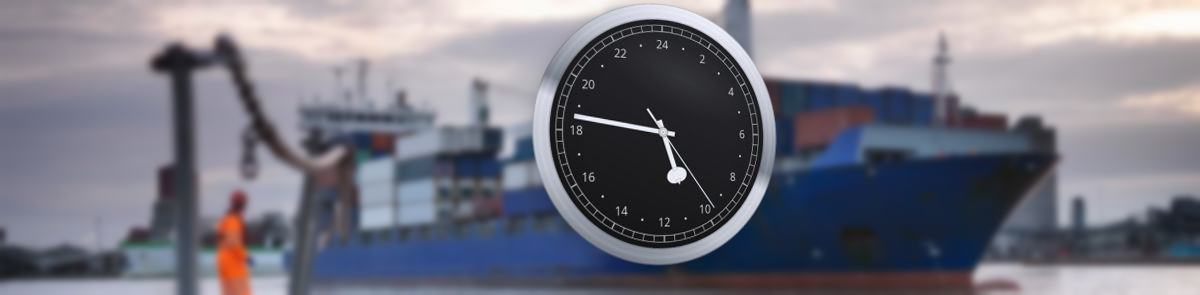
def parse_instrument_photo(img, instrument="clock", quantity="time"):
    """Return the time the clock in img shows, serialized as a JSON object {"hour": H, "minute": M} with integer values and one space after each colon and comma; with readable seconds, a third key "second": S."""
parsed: {"hour": 10, "minute": 46, "second": 24}
